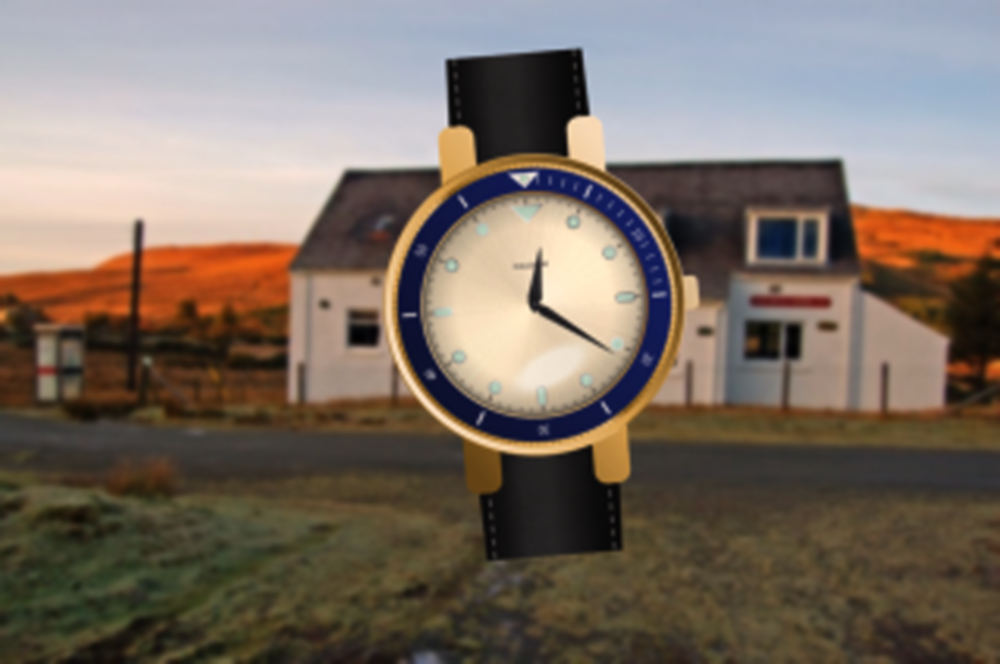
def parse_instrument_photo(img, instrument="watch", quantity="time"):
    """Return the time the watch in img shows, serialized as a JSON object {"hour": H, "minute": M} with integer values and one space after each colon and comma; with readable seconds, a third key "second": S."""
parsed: {"hour": 12, "minute": 21}
